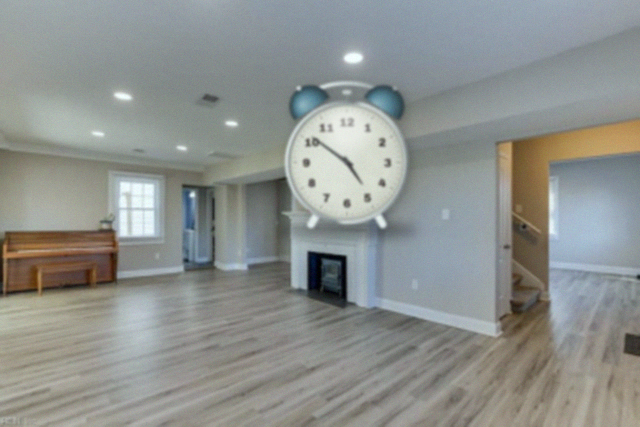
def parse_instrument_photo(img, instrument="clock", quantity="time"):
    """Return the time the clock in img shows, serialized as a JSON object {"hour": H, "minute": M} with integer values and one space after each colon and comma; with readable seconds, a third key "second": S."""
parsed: {"hour": 4, "minute": 51}
